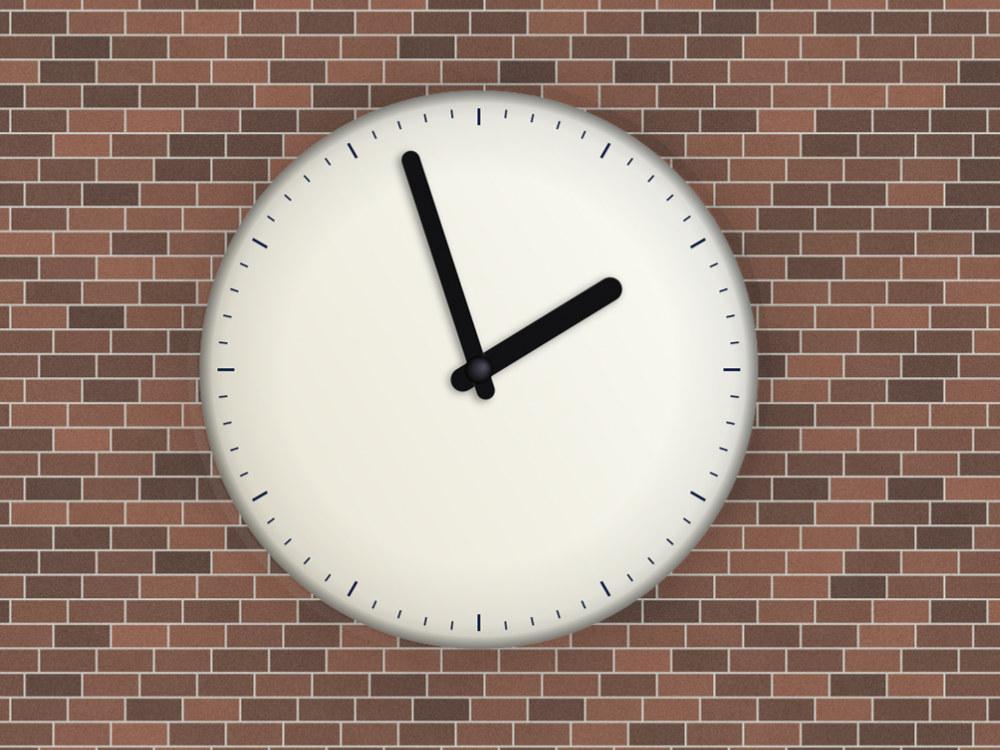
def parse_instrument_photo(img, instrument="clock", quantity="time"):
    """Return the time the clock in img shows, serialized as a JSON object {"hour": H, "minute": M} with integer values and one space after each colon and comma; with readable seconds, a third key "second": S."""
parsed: {"hour": 1, "minute": 57}
